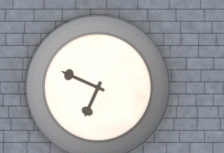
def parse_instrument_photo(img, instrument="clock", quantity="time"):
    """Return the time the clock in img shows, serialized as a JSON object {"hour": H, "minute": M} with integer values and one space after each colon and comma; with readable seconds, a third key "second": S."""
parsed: {"hour": 6, "minute": 49}
